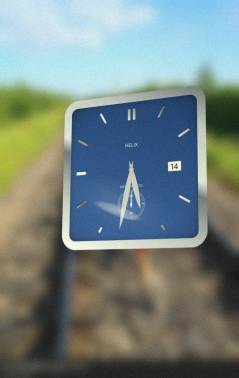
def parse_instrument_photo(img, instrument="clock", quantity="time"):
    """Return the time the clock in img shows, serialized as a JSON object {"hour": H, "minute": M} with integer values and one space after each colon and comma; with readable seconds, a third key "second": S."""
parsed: {"hour": 5, "minute": 32}
